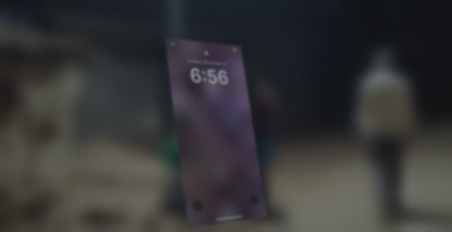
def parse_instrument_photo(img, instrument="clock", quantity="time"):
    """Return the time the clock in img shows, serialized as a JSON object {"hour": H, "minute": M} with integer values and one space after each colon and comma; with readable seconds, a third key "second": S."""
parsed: {"hour": 6, "minute": 56}
